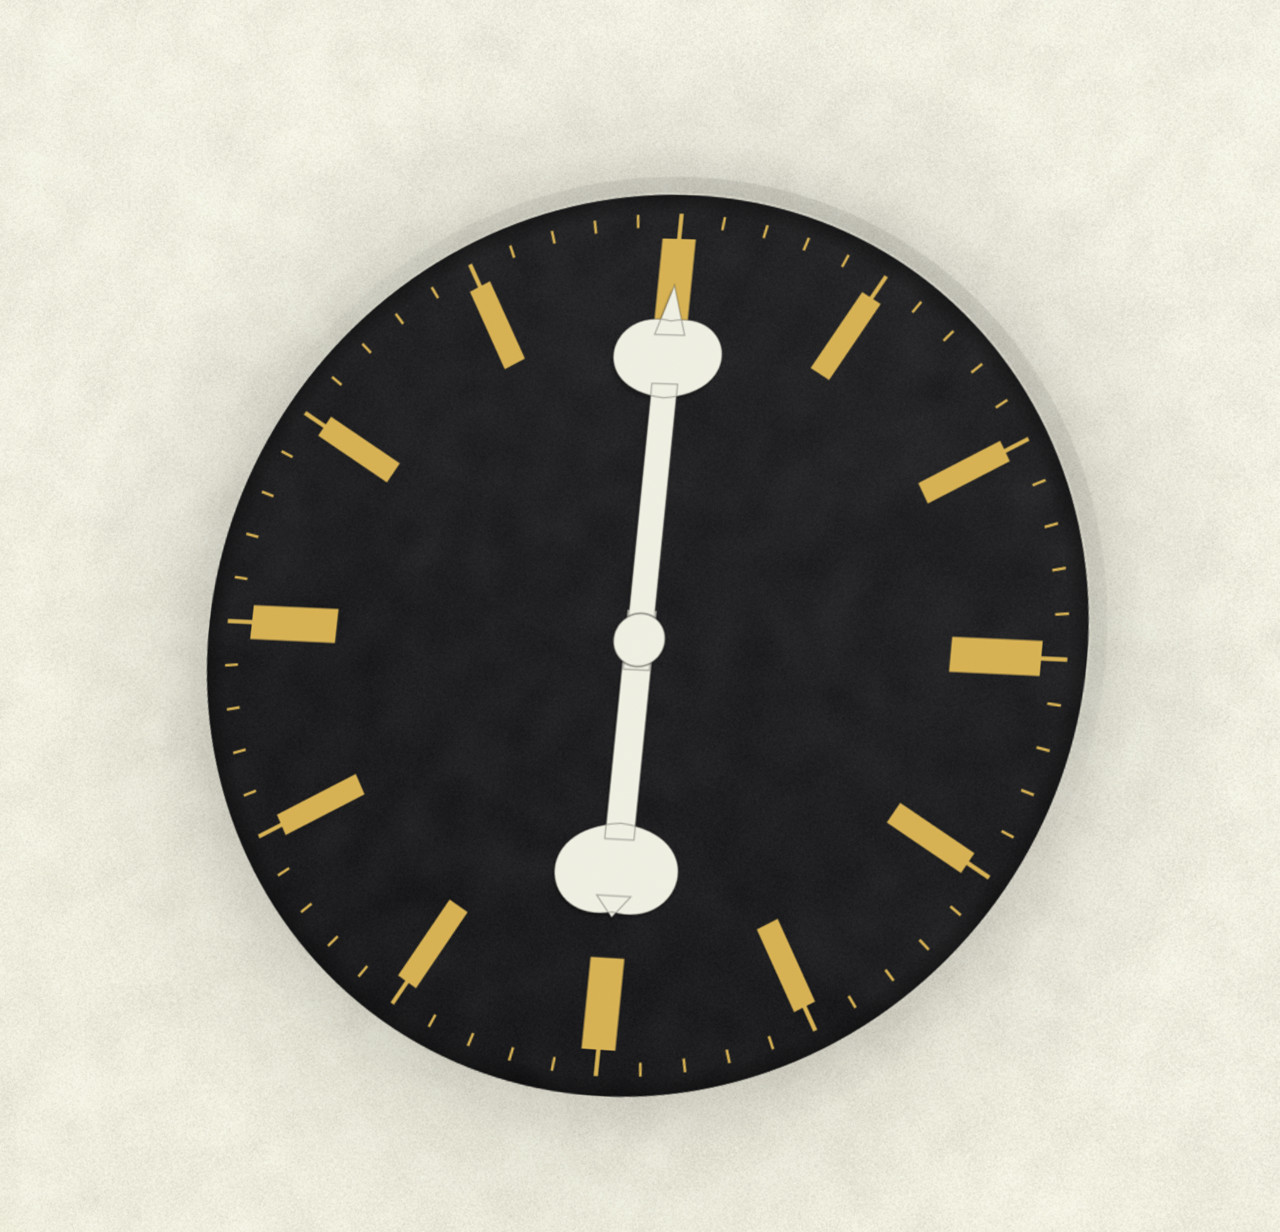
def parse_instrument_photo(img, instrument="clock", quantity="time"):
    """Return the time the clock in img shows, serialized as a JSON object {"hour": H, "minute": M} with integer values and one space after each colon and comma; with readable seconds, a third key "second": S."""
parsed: {"hour": 6, "minute": 0}
